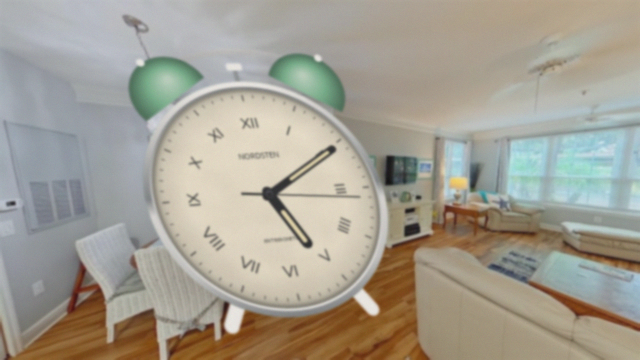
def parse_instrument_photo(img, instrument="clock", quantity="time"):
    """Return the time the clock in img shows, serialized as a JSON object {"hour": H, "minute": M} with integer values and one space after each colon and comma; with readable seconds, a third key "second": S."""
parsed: {"hour": 5, "minute": 10, "second": 16}
